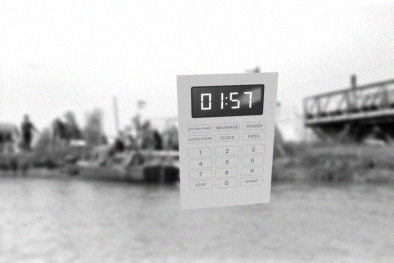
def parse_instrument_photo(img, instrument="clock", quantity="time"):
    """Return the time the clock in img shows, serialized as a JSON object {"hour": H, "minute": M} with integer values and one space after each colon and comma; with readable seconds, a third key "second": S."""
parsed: {"hour": 1, "minute": 57}
